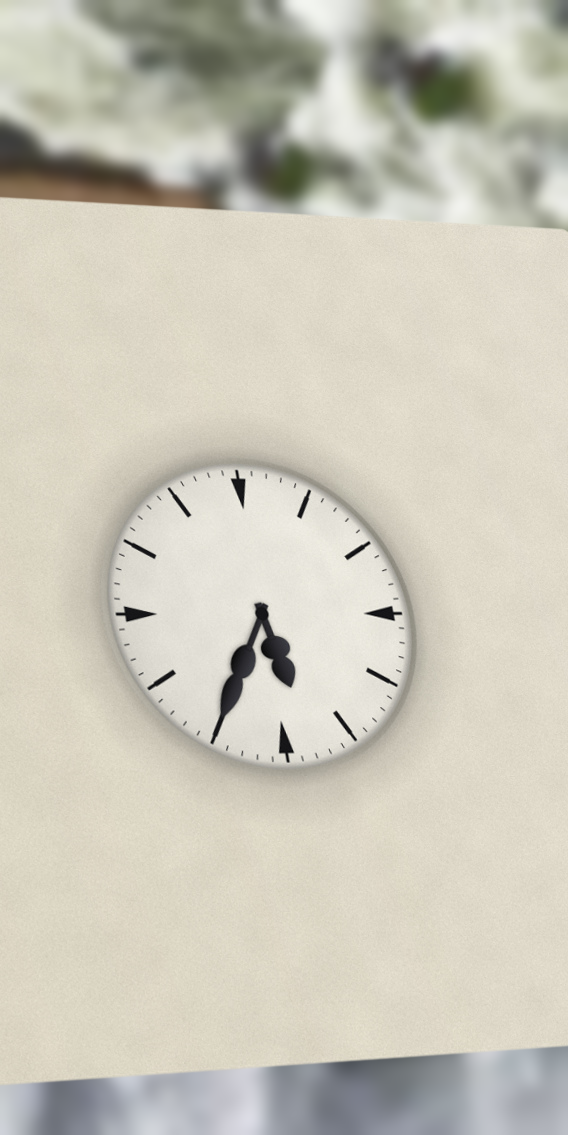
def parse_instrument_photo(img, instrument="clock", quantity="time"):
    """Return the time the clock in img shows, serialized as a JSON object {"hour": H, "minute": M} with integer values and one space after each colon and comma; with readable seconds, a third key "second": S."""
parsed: {"hour": 5, "minute": 35}
